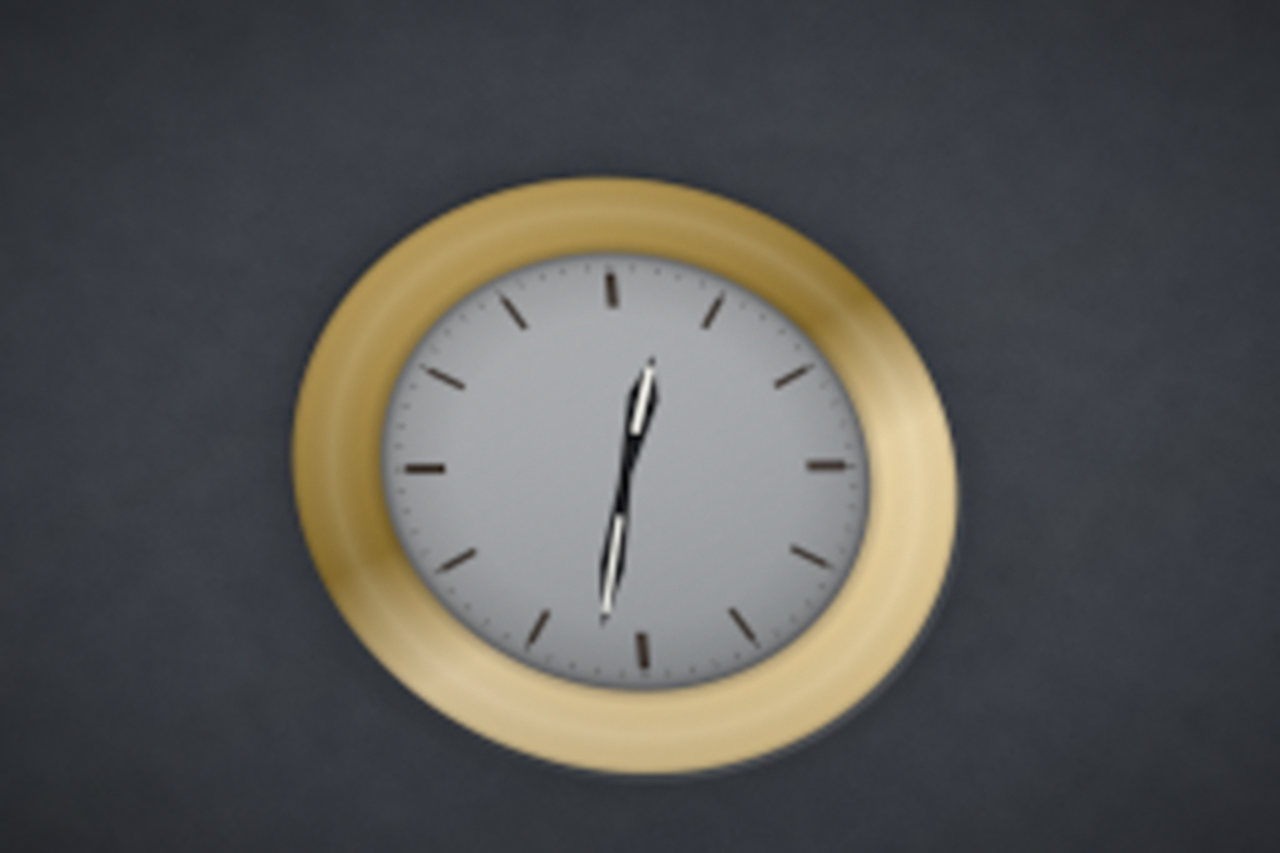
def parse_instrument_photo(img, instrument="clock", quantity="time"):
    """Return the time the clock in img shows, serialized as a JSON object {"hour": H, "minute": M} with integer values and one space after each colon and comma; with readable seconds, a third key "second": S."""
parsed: {"hour": 12, "minute": 32}
